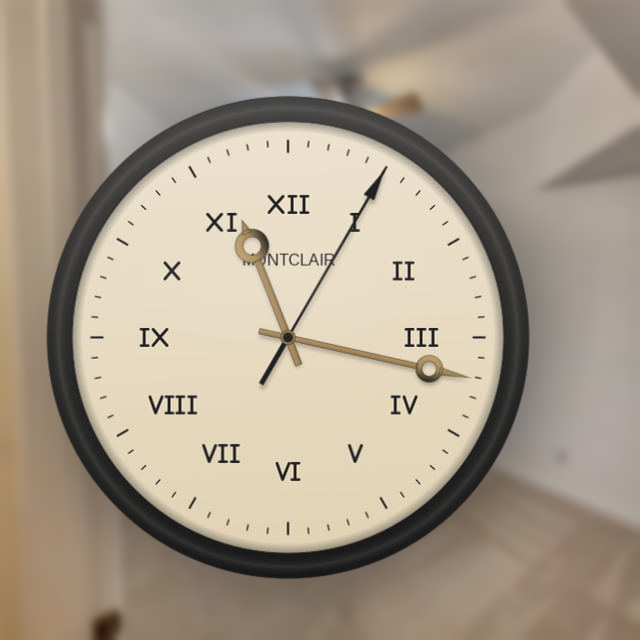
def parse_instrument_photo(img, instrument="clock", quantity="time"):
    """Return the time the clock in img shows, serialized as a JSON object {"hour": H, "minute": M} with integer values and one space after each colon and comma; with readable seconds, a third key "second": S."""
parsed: {"hour": 11, "minute": 17, "second": 5}
